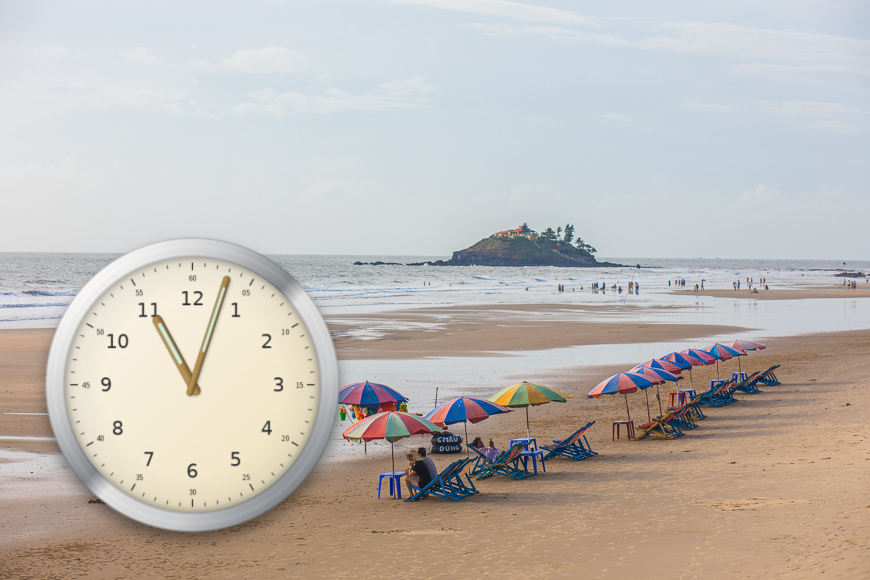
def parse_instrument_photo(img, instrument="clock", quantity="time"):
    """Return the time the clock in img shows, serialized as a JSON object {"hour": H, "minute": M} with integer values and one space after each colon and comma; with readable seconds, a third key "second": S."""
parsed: {"hour": 11, "minute": 3}
